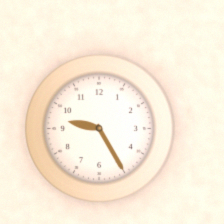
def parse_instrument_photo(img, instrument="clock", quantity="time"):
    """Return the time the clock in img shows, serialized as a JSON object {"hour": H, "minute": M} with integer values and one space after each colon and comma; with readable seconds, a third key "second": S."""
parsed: {"hour": 9, "minute": 25}
